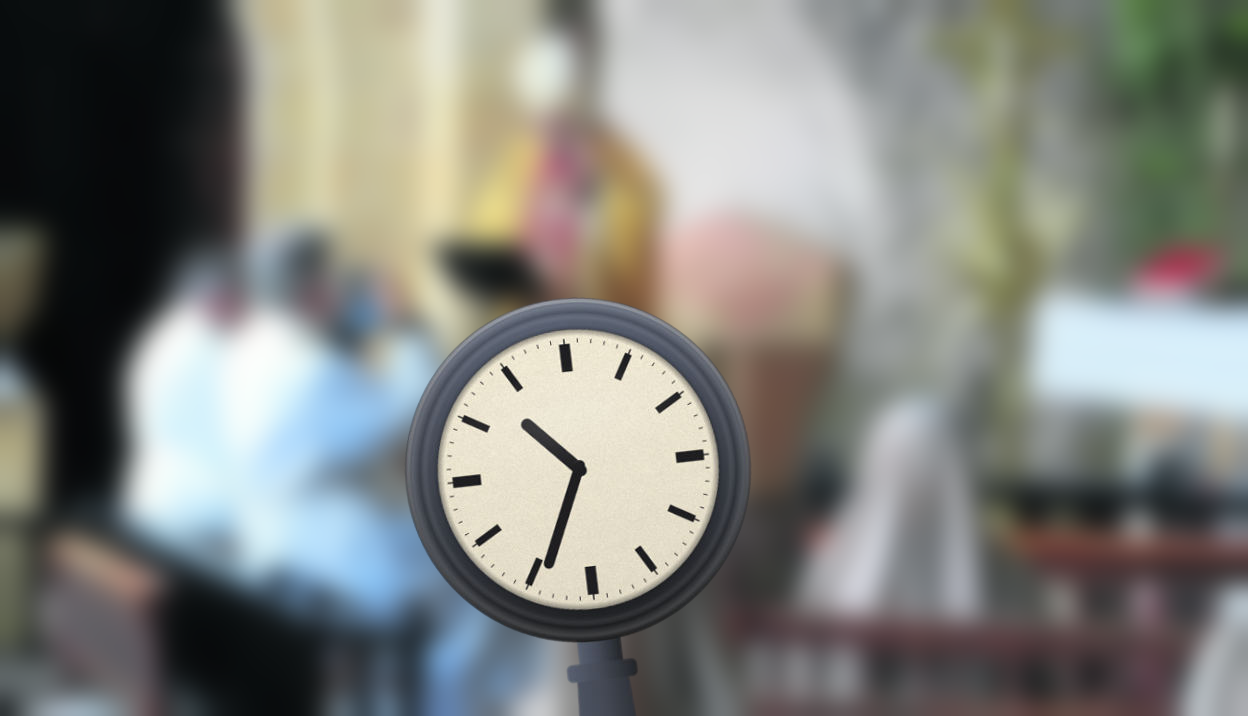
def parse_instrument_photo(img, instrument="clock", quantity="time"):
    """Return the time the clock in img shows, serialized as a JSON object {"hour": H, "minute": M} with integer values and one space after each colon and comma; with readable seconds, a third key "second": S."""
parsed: {"hour": 10, "minute": 34}
